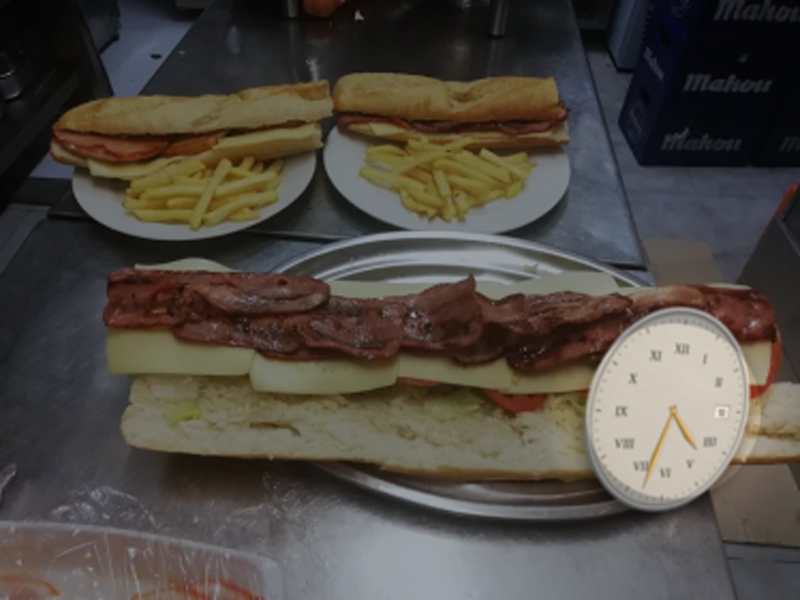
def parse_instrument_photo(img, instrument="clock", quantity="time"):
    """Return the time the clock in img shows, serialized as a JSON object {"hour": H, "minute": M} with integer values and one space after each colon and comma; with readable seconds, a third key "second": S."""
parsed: {"hour": 4, "minute": 33}
